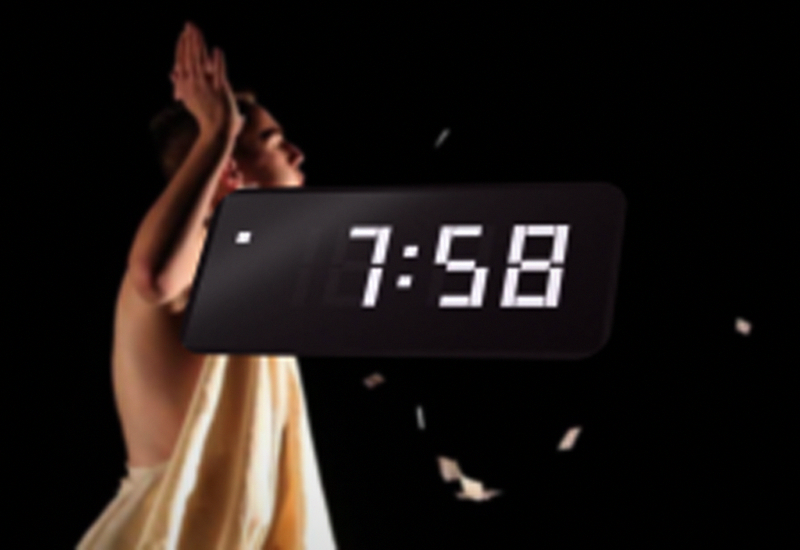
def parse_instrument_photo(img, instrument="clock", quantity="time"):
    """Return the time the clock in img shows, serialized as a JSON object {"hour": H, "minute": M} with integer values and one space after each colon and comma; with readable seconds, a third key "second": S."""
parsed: {"hour": 7, "minute": 58}
